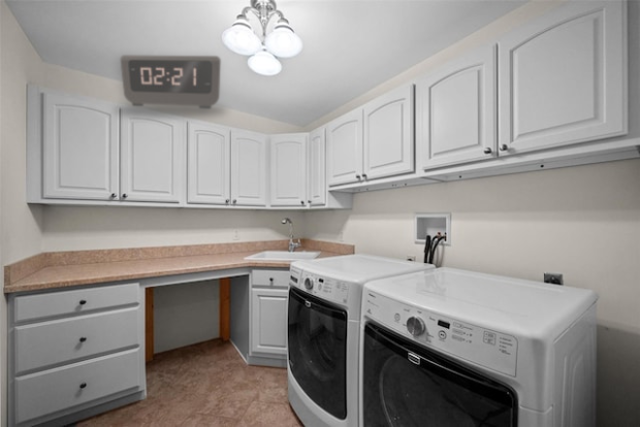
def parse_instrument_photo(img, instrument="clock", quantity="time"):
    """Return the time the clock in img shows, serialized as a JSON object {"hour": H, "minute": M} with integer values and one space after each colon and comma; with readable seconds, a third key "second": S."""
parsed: {"hour": 2, "minute": 21}
